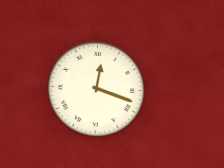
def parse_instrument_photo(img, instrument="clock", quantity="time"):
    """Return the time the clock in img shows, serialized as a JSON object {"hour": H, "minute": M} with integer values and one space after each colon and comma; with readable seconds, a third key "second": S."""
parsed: {"hour": 12, "minute": 18}
